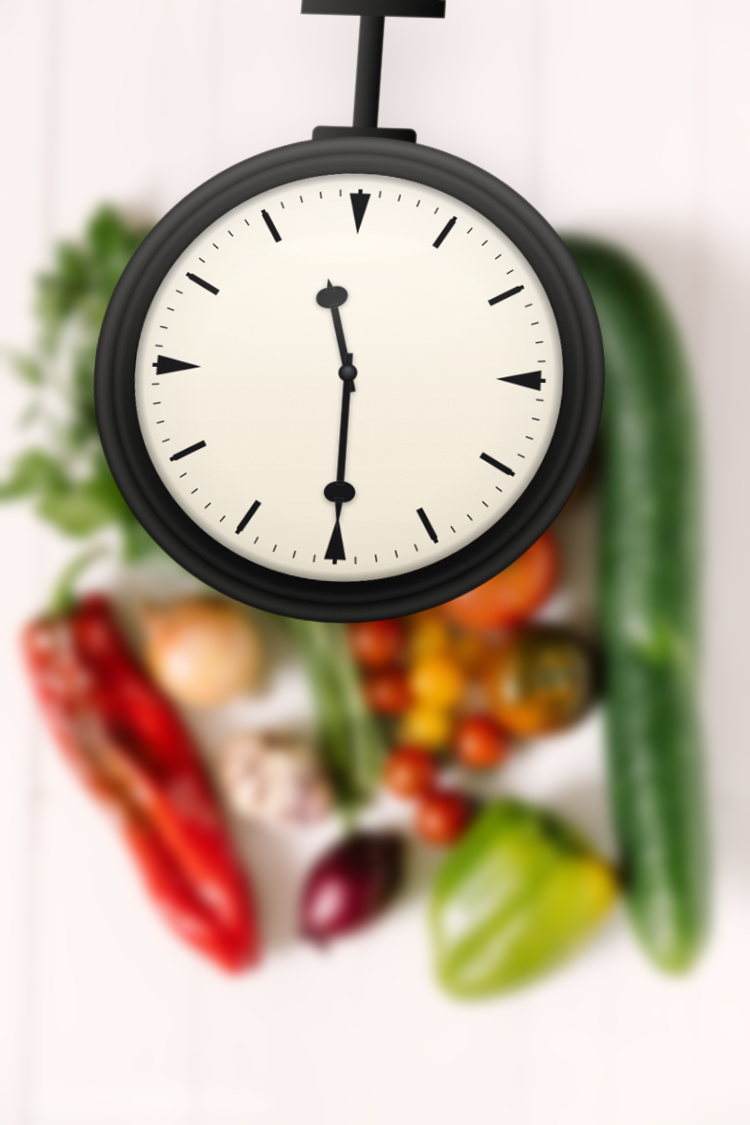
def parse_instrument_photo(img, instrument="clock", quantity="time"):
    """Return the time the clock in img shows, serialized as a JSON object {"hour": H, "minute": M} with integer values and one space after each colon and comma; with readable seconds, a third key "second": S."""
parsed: {"hour": 11, "minute": 30}
